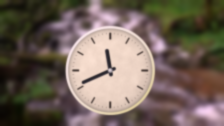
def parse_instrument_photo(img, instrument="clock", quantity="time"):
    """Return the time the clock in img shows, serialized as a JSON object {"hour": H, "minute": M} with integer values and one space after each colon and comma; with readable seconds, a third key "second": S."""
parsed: {"hour": 11, "minute": 41}
